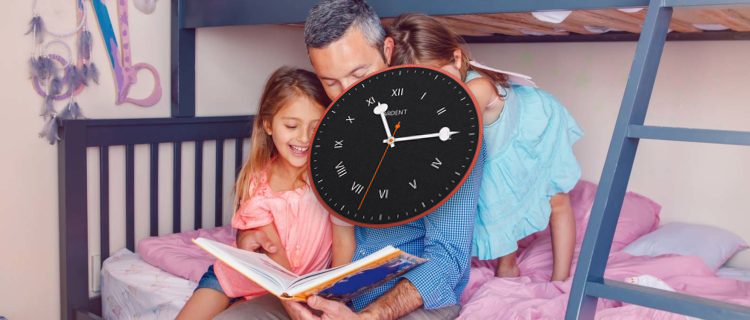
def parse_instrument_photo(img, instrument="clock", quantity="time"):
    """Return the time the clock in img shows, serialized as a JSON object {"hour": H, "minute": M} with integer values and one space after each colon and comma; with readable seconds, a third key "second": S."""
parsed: {"hour": 11, "minute": 14, "second": 33}
